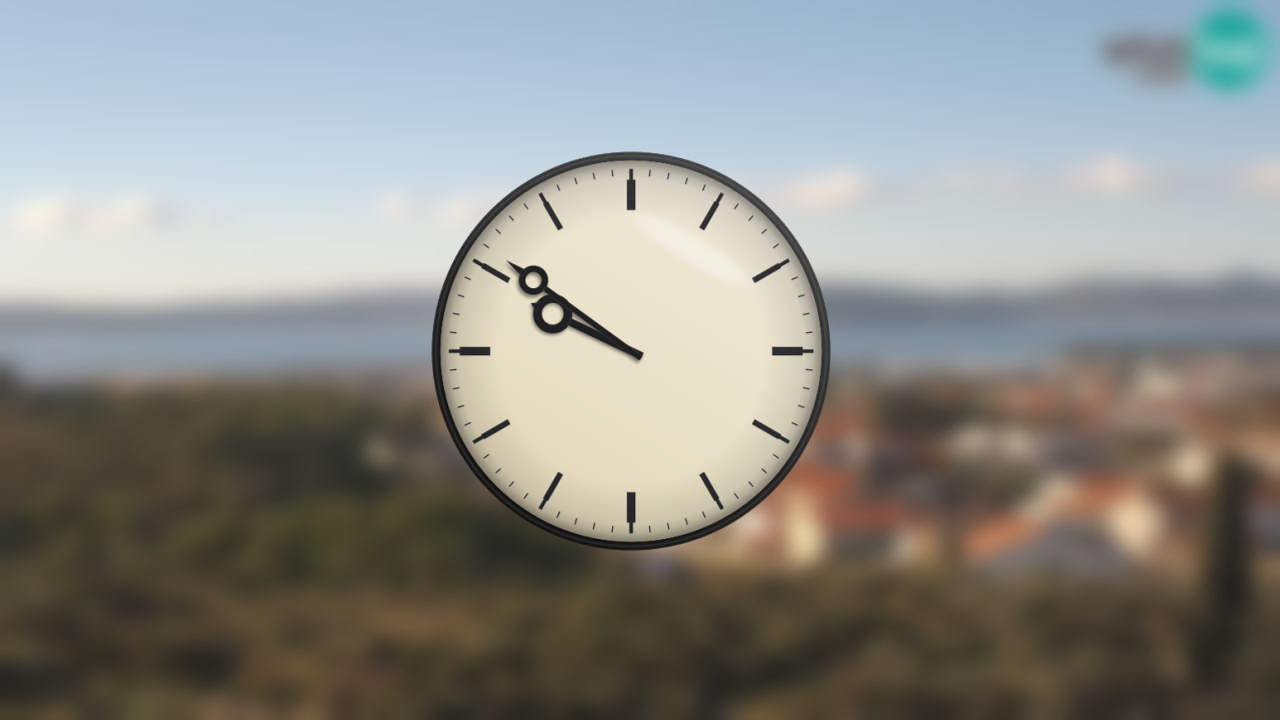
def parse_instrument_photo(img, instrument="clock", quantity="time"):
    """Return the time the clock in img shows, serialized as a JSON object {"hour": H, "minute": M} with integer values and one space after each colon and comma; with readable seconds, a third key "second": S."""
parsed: {"hour": 9, "minute": 51}
